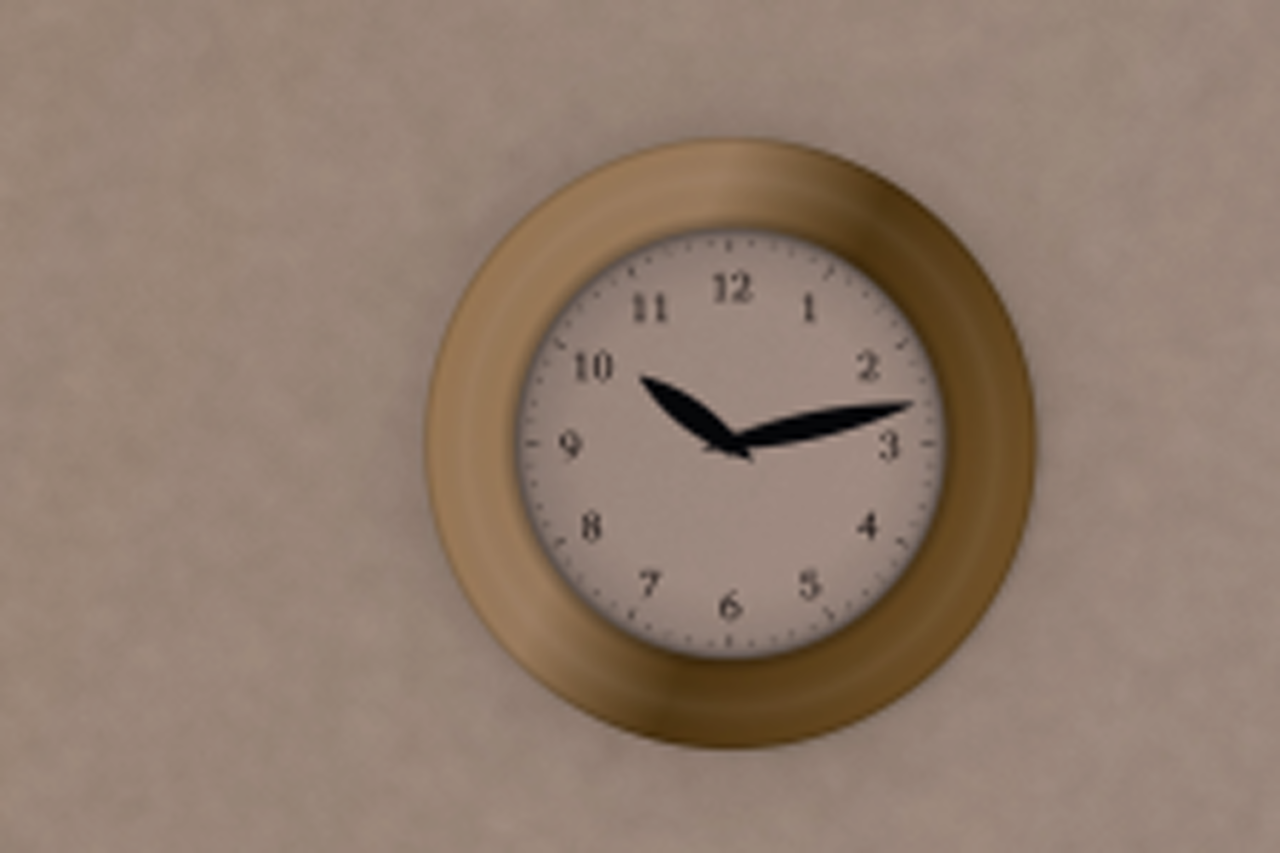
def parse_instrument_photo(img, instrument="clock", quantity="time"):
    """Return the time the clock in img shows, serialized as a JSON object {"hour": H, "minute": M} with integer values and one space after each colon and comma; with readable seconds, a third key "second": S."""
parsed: {"hour": 10, "minute": 13}
